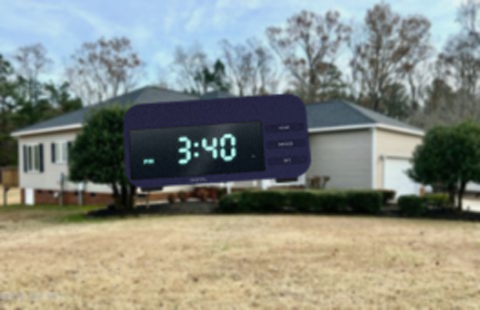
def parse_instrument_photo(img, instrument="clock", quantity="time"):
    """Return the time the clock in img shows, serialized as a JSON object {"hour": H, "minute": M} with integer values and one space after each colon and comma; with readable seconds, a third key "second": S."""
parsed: {"hour": 3, "minute": 40}
